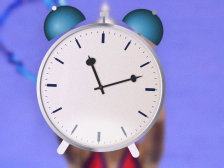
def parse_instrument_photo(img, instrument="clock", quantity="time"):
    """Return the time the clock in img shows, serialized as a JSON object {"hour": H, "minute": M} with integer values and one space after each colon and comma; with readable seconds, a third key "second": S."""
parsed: {"hour": 11, "minute": 12}
